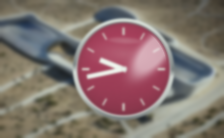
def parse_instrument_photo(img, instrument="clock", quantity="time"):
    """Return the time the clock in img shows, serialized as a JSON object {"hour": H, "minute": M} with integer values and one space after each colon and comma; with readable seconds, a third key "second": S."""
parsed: {"hour": 9, "minute": 43}
